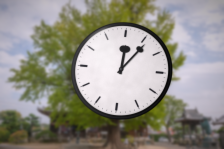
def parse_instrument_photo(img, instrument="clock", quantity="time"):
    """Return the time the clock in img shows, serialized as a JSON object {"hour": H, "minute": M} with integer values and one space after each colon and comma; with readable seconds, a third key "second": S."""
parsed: {"hour": 12, "minute": 6}
